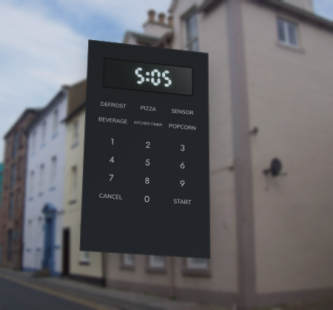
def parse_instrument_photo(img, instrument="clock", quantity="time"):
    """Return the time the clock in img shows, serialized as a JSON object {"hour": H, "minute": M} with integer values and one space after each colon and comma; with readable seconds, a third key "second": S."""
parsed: {"hour": 5, "minute": 5}
